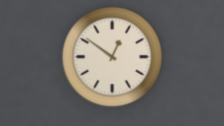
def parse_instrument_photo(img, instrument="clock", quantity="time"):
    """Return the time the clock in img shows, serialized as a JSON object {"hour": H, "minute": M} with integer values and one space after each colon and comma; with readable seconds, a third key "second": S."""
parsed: {"hour": 12, "minute": 51}
